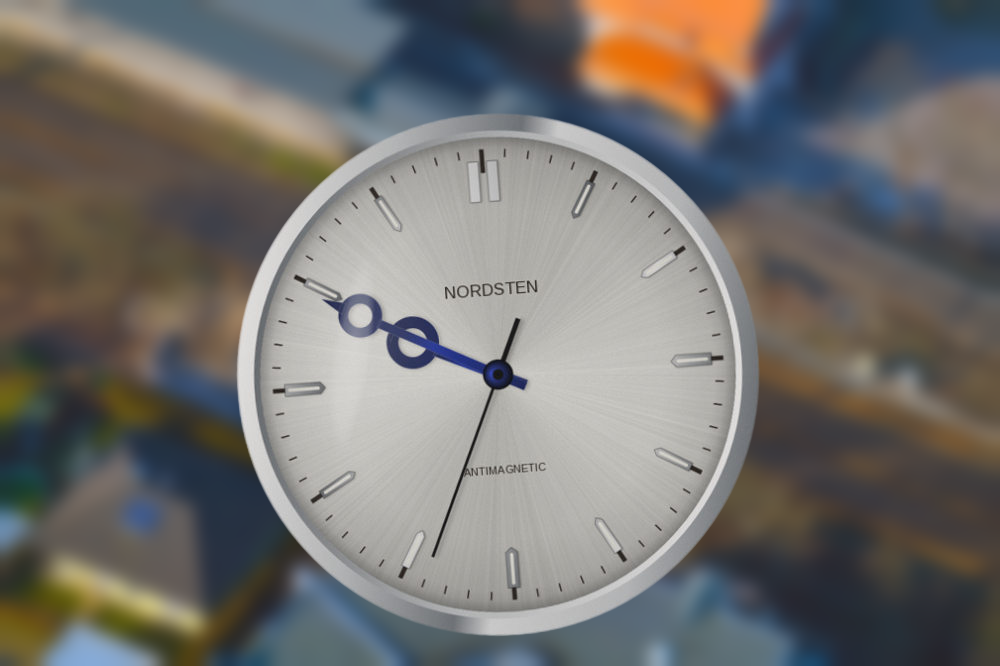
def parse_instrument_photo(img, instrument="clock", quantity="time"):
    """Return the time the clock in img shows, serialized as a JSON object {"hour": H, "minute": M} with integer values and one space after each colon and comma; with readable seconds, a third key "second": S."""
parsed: {"hour": 9, "minute": 49, "second": 34}
